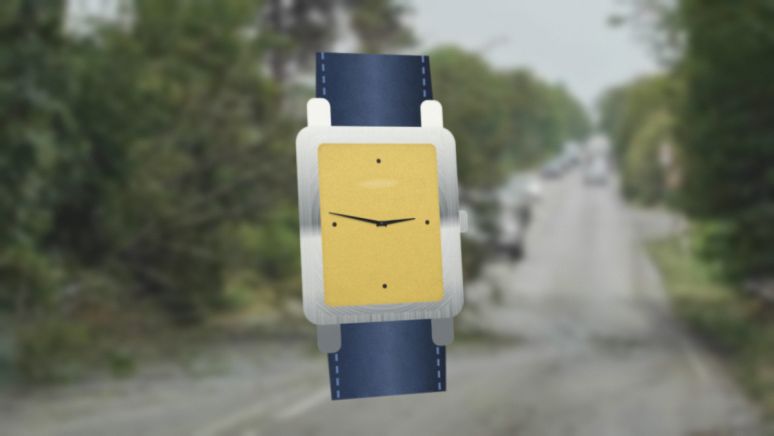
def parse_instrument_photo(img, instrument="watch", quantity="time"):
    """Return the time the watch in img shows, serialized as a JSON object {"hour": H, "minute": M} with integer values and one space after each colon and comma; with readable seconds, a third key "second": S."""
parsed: {"hour": 2, "minute": 47}
